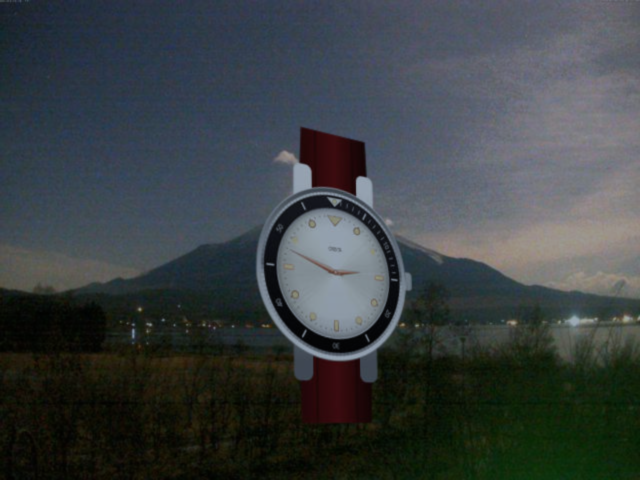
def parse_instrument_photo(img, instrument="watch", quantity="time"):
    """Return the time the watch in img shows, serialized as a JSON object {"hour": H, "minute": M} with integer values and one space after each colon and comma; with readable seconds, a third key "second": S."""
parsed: {"hour": 2, "minute": 48}
